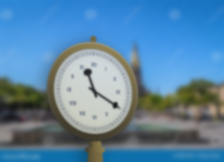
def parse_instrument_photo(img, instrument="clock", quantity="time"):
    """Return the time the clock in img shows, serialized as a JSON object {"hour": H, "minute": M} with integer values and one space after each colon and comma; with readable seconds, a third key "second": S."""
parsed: {"hour": 11, "minute": 20}
